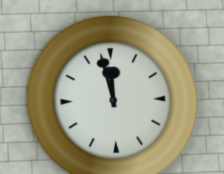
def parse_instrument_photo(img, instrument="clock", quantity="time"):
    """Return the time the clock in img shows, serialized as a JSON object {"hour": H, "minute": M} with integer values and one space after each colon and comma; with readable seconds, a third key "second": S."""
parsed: {"hour": 11, "minute": 58}
